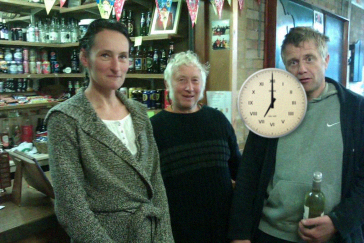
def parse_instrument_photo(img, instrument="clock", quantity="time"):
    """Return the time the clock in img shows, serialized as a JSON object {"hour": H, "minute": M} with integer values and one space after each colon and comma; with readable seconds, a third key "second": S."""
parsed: {"hour": 7, "minute": 0}
